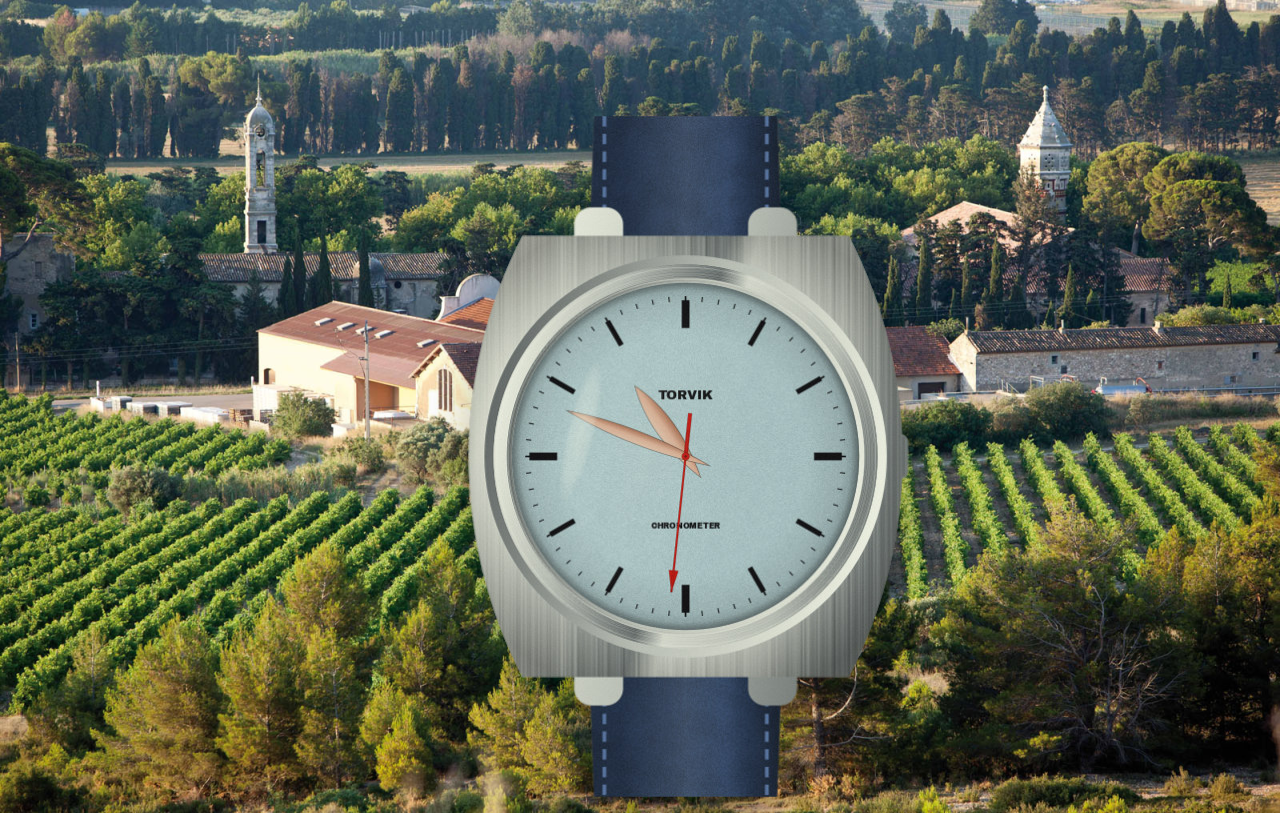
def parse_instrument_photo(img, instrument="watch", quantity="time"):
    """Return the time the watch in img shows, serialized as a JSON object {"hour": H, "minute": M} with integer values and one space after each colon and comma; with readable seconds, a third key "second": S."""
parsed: {"hour": 10, "minute": 48, "second": 31}
